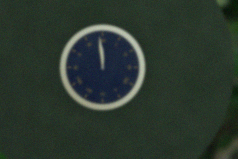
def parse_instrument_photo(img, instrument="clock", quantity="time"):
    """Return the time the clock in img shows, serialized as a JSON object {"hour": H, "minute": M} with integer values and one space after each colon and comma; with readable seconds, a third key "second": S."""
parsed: {"hour": 11, "minute": 59}
